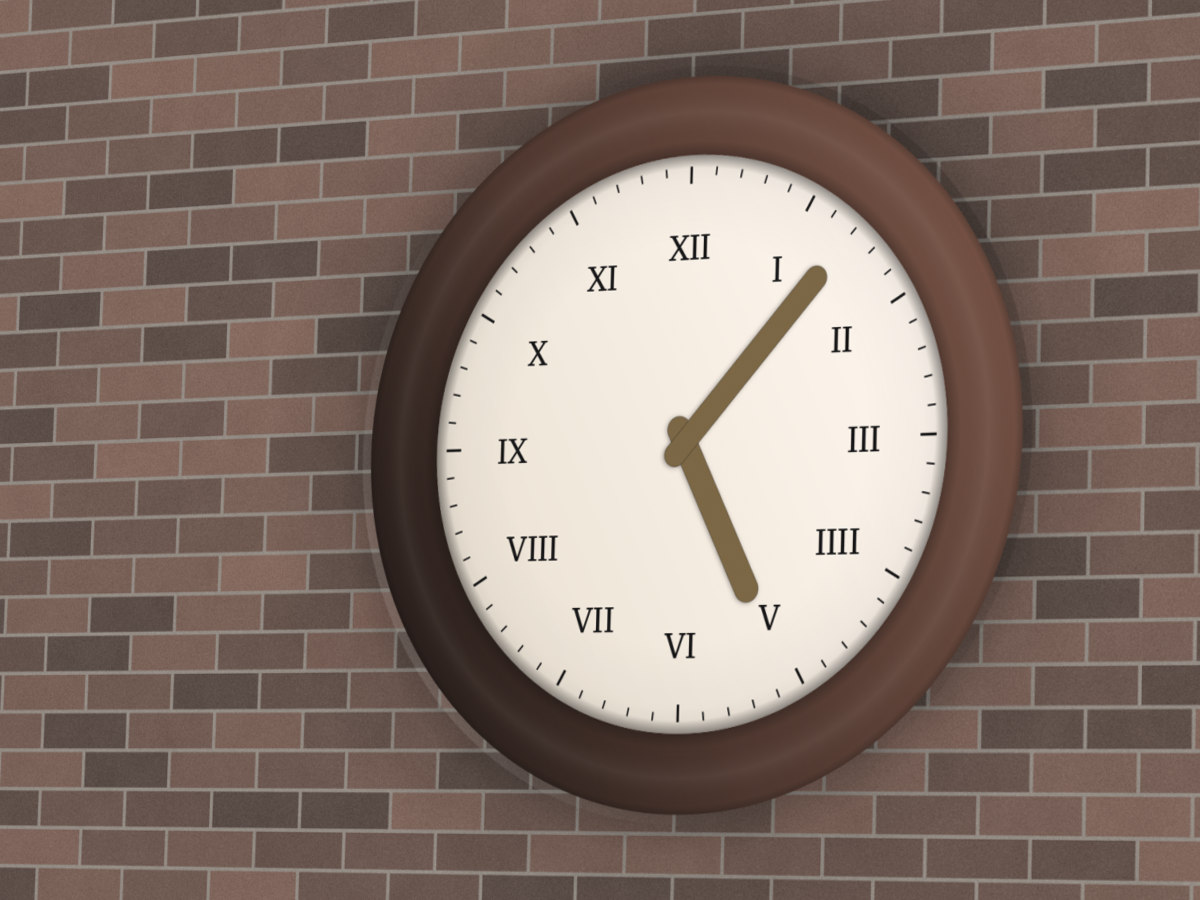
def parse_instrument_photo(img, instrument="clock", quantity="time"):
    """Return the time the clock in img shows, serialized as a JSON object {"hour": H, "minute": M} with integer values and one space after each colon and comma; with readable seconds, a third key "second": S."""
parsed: {"hour": 5, "minute": 7}
